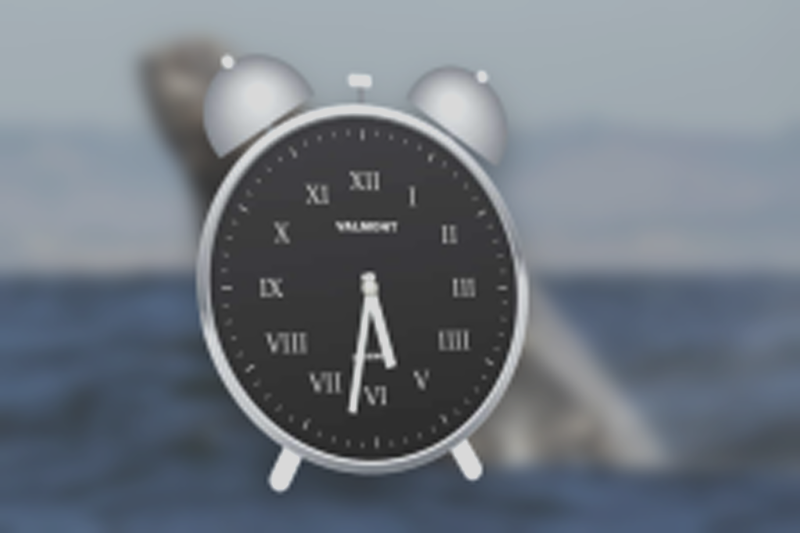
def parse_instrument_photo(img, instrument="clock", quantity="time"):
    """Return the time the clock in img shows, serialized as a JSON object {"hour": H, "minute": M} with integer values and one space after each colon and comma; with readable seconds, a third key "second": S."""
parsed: {"hour": 5, "minute": 32}
